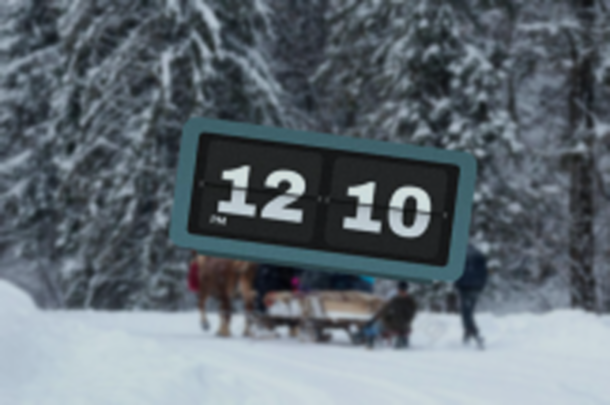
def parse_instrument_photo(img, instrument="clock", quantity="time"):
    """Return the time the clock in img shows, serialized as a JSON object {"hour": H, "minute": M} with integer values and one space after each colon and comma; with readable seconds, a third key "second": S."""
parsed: {"hour": 12, "minute": 10}
